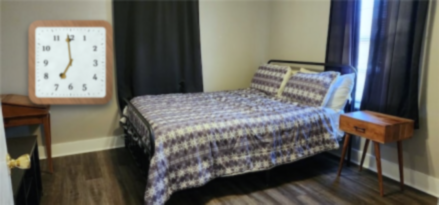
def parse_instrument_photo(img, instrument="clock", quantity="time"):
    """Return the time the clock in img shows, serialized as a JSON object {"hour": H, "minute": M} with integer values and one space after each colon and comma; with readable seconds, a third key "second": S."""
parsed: {"hour": 6, "minute": 59}
